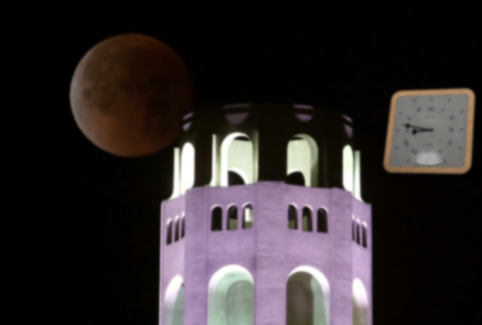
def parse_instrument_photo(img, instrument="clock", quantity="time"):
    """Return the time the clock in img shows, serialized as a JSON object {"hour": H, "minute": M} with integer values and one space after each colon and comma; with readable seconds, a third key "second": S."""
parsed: {"hour": 8, "minute": 47}
